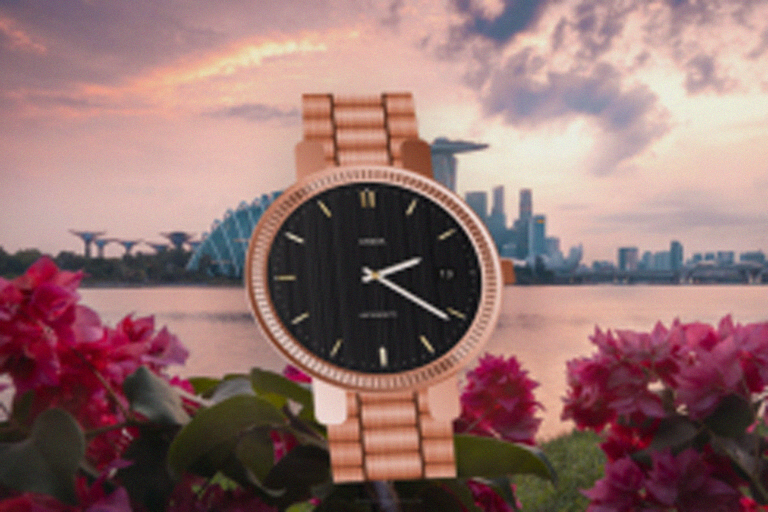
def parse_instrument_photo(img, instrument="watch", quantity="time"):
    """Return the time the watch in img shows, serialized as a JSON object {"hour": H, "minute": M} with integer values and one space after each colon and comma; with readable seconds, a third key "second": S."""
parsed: {"hour": 2, "minute": 21}
